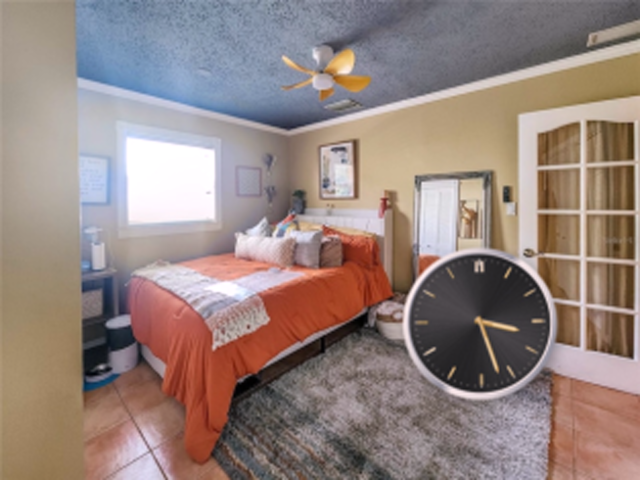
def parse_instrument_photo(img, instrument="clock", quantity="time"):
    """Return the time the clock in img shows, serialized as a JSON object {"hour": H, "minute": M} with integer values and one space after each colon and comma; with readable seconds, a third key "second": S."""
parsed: {"hour": 3, "minute": 27}
